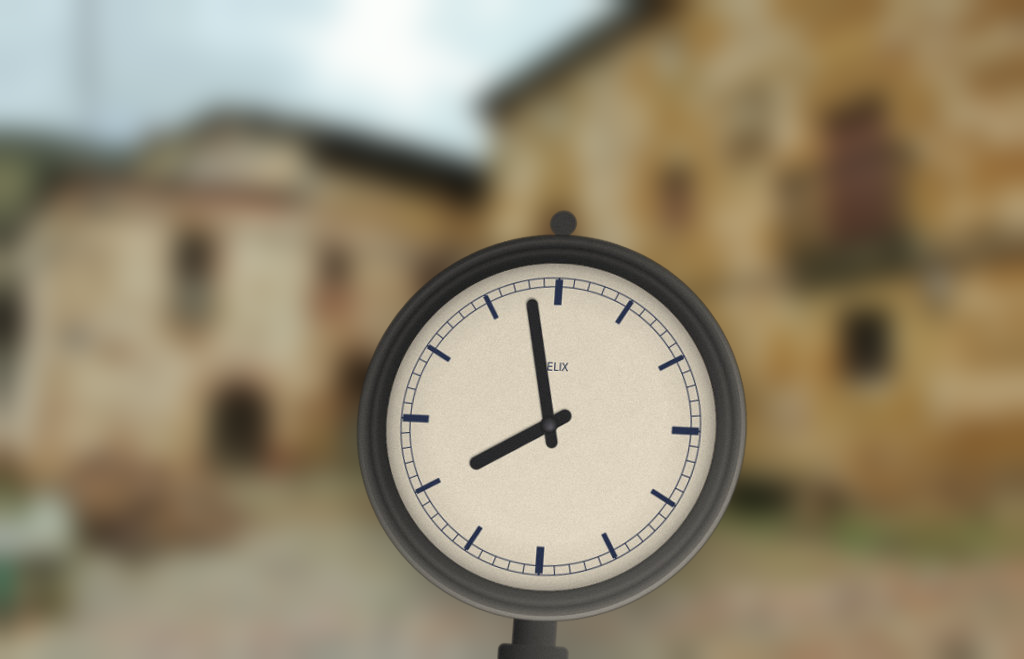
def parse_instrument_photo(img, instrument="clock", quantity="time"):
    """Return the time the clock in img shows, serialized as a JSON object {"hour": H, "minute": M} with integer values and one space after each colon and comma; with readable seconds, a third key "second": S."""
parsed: {"hour": 7, "minute": 58}
